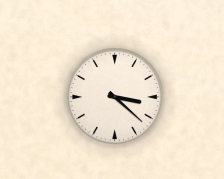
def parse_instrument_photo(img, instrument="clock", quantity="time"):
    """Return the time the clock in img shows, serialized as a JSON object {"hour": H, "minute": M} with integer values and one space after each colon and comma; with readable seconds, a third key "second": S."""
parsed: {"hour": 3, "minute": 22}
